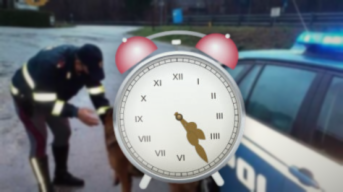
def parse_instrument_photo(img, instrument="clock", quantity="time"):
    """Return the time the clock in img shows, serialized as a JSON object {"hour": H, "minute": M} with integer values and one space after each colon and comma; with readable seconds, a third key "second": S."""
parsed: {"hour": 4, "minute": 25}
